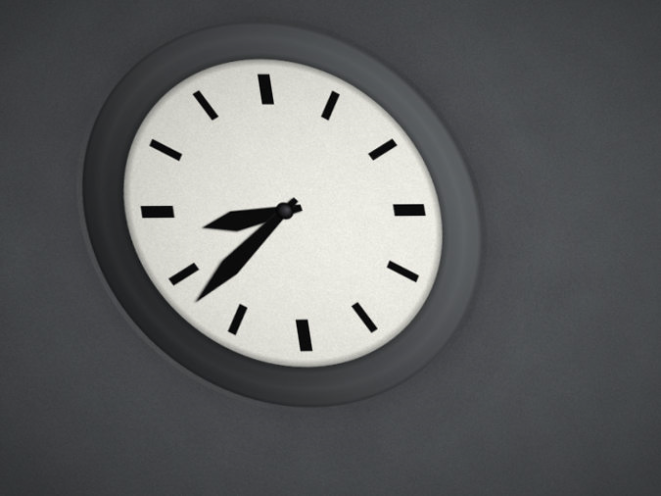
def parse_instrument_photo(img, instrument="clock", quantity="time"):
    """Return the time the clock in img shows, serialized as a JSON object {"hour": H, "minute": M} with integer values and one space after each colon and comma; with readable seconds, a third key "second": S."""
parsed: {"hour": 8, "minute": 38}
